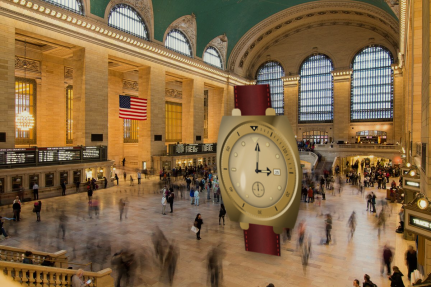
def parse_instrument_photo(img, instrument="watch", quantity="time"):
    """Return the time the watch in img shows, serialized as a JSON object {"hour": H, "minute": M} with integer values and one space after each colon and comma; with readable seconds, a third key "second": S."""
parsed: {"hour": 3, "minute": 1}
